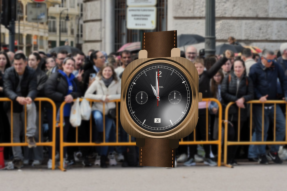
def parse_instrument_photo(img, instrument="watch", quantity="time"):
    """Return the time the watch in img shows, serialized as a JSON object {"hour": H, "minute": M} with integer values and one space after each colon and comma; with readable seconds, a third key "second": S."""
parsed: {"hour": 10, "minute": 59}
